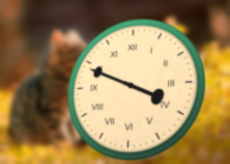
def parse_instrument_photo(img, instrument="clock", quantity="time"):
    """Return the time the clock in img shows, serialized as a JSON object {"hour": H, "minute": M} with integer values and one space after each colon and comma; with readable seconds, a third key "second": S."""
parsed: {"hour": 3, "minute": 49}
